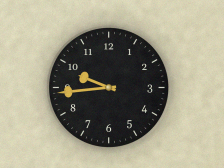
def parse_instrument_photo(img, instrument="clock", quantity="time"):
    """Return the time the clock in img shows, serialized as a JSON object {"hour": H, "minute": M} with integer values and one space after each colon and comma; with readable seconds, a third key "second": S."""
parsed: {"hour": 9, "minute": 44}
